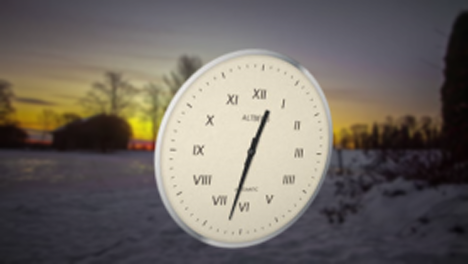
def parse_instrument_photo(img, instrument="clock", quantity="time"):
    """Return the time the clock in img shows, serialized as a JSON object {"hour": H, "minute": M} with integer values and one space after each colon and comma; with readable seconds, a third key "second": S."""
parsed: {"hour": 12, "minute": 32}
